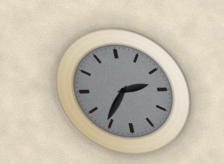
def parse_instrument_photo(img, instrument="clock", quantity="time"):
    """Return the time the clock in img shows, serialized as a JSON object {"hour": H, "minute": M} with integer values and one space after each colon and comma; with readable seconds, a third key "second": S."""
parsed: {"hour": 2, "minute": 36}
